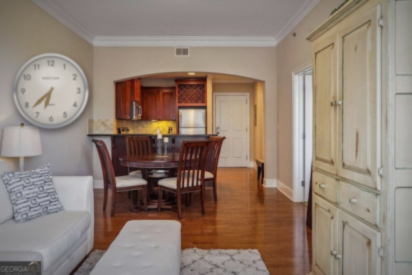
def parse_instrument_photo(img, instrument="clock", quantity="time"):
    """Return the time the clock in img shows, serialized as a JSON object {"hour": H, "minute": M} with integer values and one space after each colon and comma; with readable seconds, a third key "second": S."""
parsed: {"hour": 6, "minute": 38}
